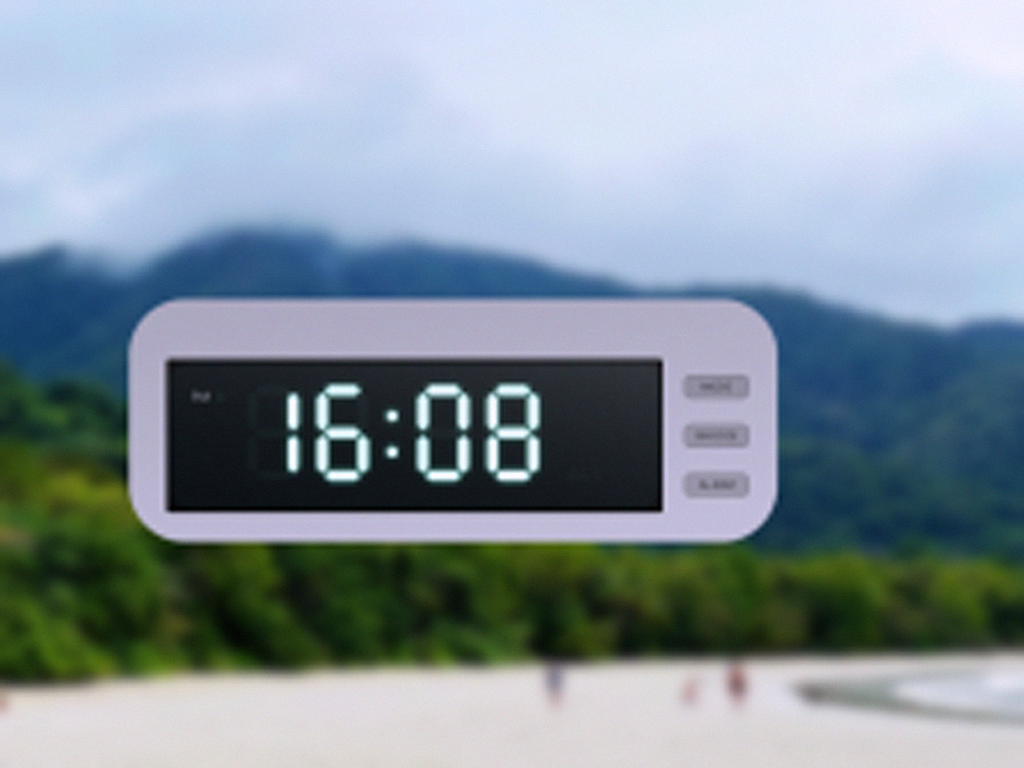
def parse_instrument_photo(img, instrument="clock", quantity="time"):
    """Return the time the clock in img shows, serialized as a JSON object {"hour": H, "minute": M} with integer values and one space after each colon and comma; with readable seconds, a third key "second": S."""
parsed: {"hour": 16, "minute": 8}
